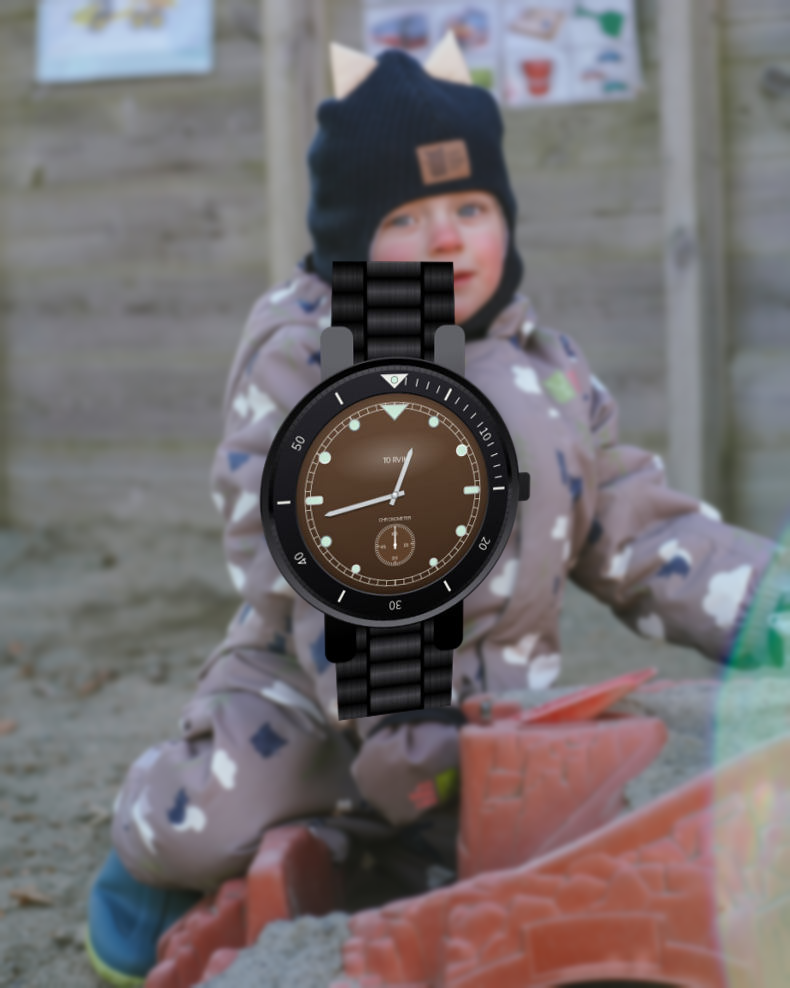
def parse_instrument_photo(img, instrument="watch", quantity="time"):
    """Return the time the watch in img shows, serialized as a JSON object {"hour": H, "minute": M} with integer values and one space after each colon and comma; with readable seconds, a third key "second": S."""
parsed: {"hour": 12, "minute": 43}
